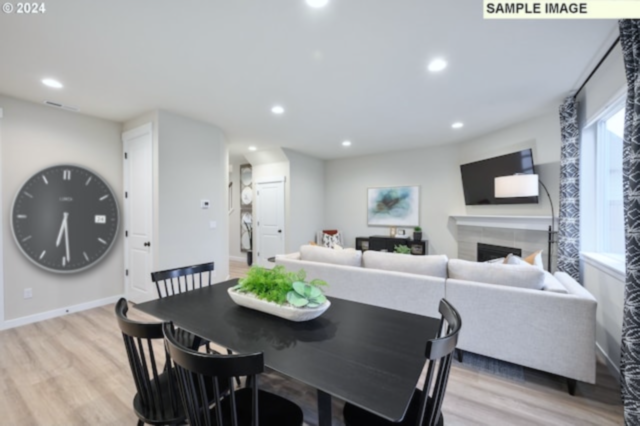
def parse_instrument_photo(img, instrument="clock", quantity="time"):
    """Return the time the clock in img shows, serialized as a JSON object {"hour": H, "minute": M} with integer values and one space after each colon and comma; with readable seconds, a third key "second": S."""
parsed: {"hour": 6, "minute": 29}
